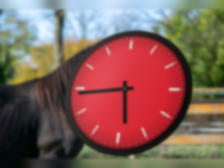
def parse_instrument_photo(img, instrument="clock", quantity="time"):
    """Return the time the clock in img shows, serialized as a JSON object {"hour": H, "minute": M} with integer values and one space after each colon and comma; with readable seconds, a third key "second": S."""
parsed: {"hour": 5, "minute": 44}
